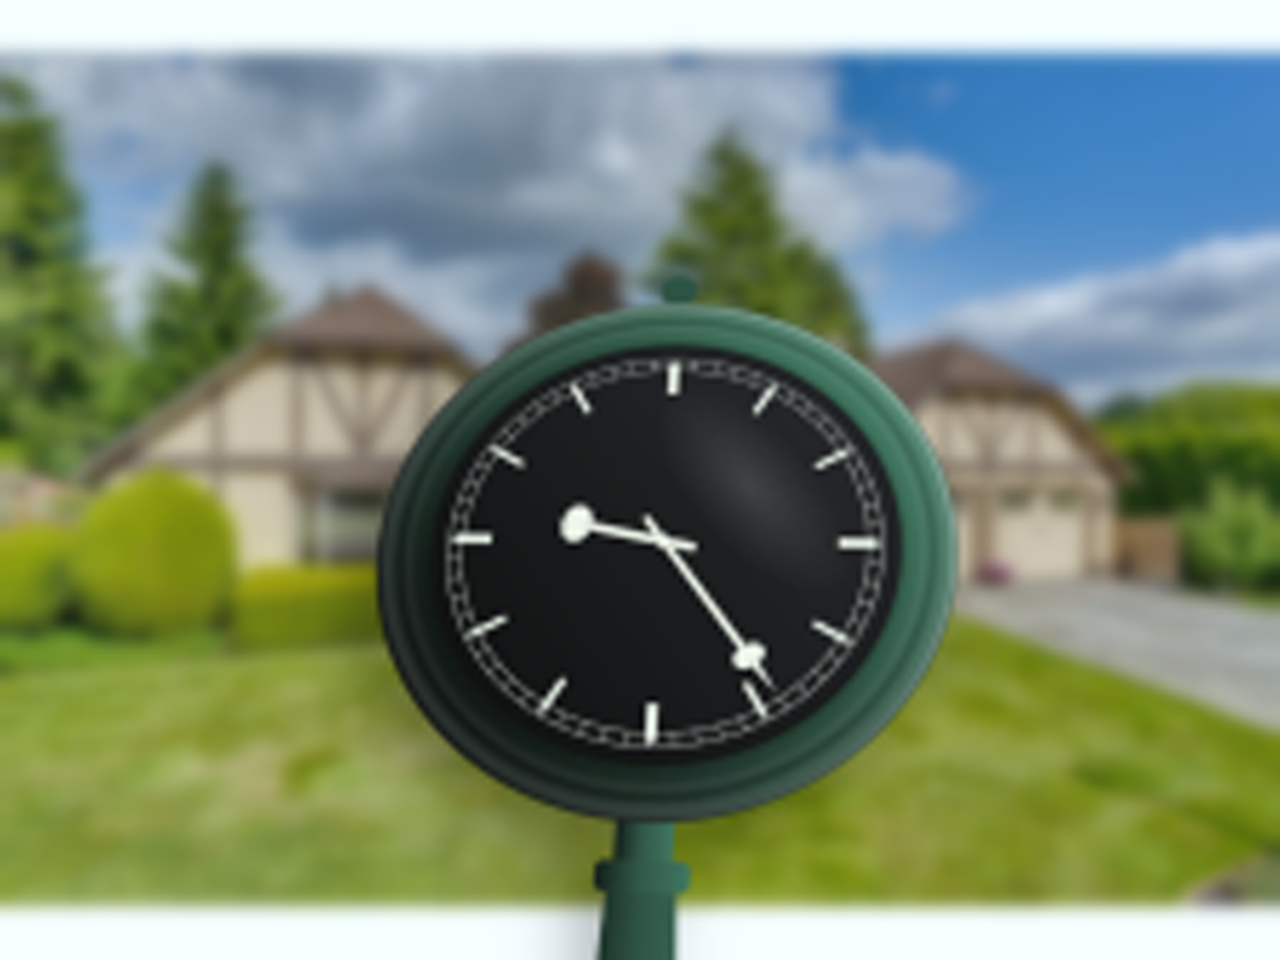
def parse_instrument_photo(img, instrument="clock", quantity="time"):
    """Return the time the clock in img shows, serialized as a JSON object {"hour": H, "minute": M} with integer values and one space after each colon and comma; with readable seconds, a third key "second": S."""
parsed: {"hour": 9, "minute": 24}
